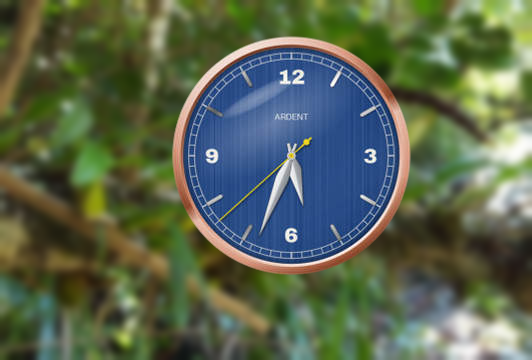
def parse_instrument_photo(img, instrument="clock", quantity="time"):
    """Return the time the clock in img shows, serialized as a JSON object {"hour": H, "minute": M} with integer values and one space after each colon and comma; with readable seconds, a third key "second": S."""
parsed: {"hour": 5, "minute": 33, "second": 38}
